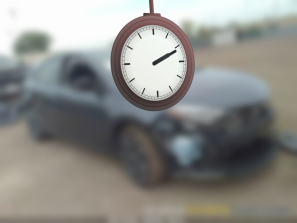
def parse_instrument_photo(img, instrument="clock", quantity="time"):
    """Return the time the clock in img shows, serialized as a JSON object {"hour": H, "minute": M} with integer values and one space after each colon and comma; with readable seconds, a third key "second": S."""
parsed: {"hour": 2, "minute": 11}
